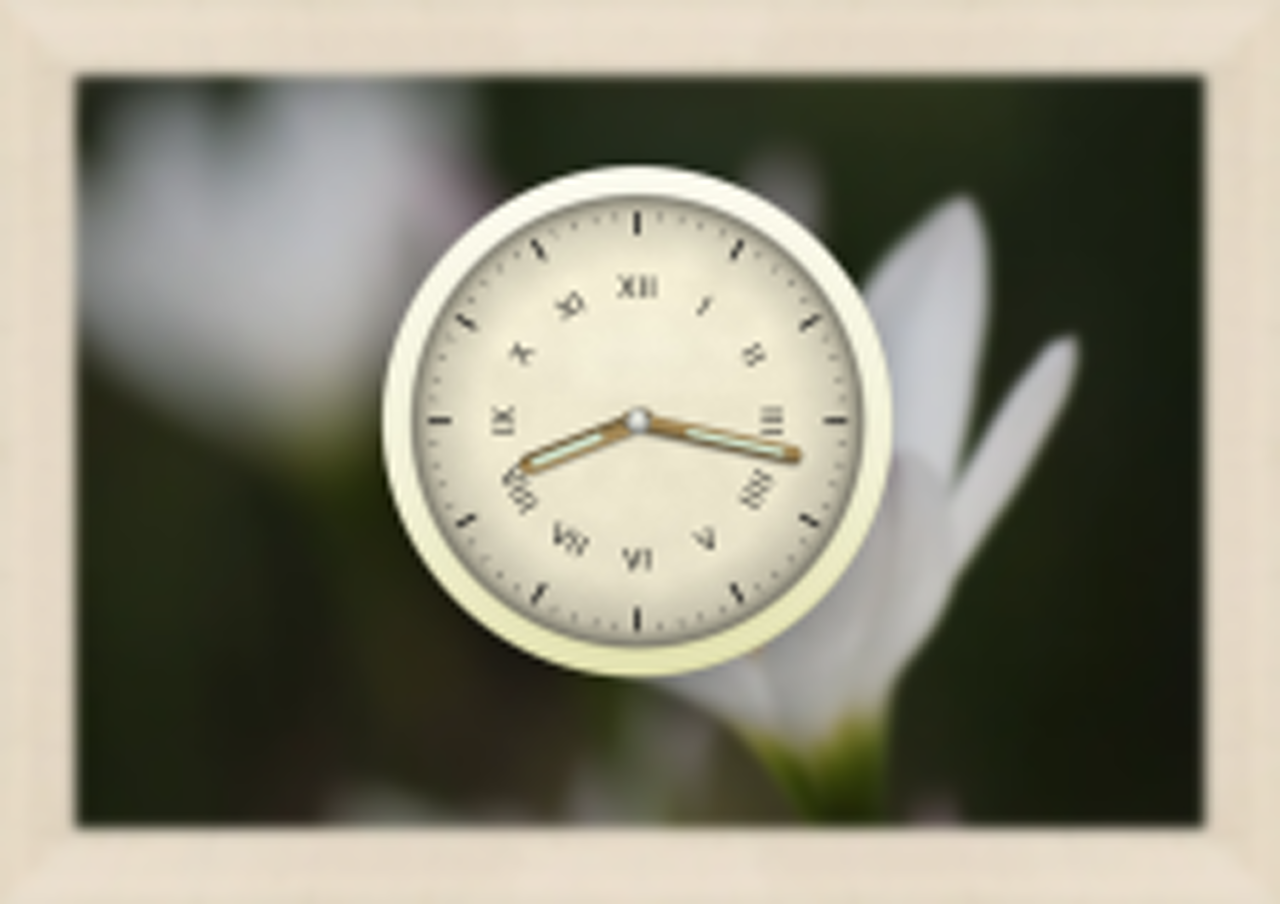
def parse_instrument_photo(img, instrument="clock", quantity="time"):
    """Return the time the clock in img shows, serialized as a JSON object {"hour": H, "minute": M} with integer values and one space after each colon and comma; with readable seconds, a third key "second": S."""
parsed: {"hour": 8, "minute": 17}
